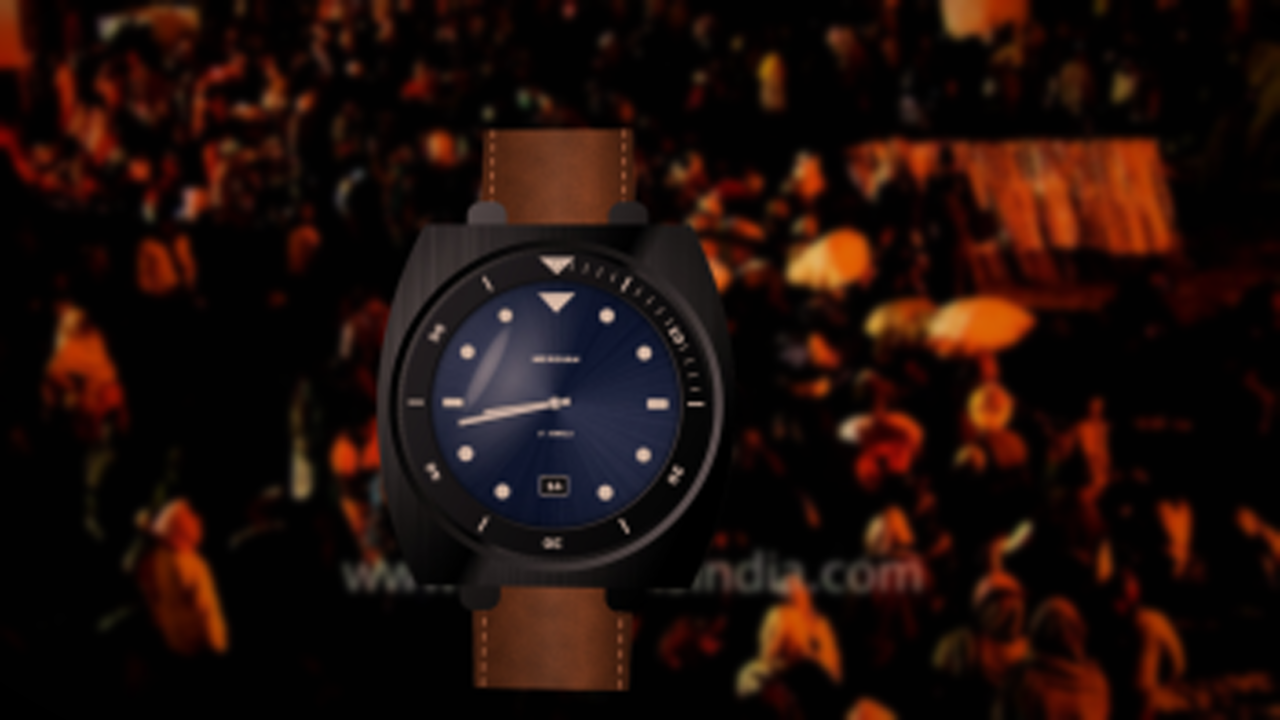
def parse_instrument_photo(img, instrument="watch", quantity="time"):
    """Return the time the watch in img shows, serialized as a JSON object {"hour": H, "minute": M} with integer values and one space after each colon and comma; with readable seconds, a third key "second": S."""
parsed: {"hour": 8, "minute": 43}
